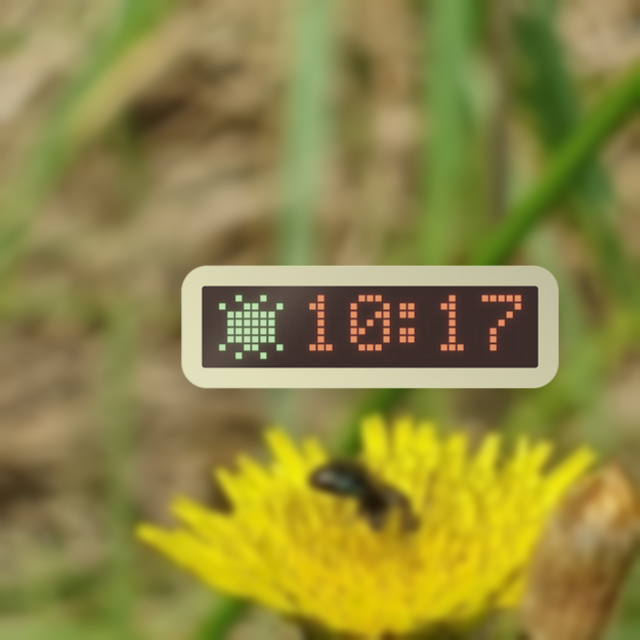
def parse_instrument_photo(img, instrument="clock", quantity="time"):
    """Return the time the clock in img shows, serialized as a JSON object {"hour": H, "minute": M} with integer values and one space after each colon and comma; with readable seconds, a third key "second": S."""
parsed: {"hour": 10, "minute": 17}
